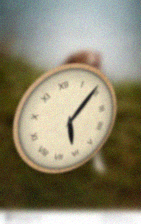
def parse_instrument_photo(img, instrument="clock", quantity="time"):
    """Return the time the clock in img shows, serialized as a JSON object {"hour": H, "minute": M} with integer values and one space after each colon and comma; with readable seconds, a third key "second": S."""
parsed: {"hour": 6, "minute": 9}
